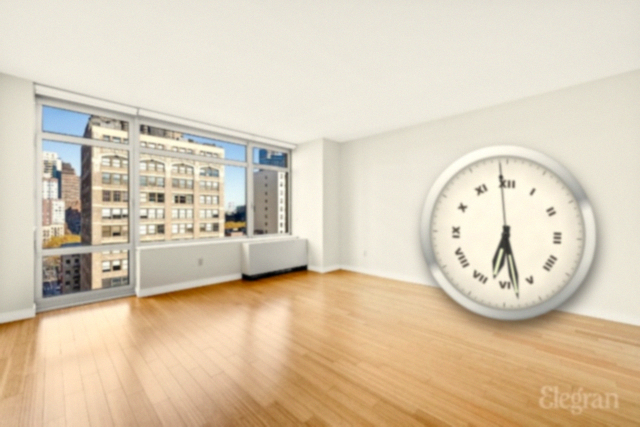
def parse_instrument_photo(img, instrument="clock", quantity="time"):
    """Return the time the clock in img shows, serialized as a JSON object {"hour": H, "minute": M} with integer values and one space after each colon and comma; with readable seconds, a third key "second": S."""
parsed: {"hour": 6, "minute": 27, "second": 59}
